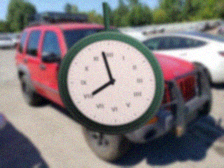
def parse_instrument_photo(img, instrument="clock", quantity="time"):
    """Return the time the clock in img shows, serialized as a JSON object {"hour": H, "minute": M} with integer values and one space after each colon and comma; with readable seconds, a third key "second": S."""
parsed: {"hour": 7, "minute": 58}
